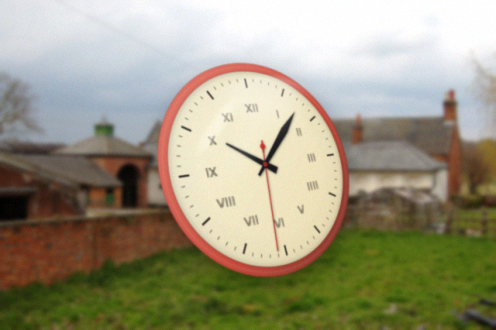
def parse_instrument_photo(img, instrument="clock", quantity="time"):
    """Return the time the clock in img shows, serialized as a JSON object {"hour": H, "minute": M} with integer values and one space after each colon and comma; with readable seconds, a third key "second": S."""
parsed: {"hour": 10, "minute": 7, "second": 31}
